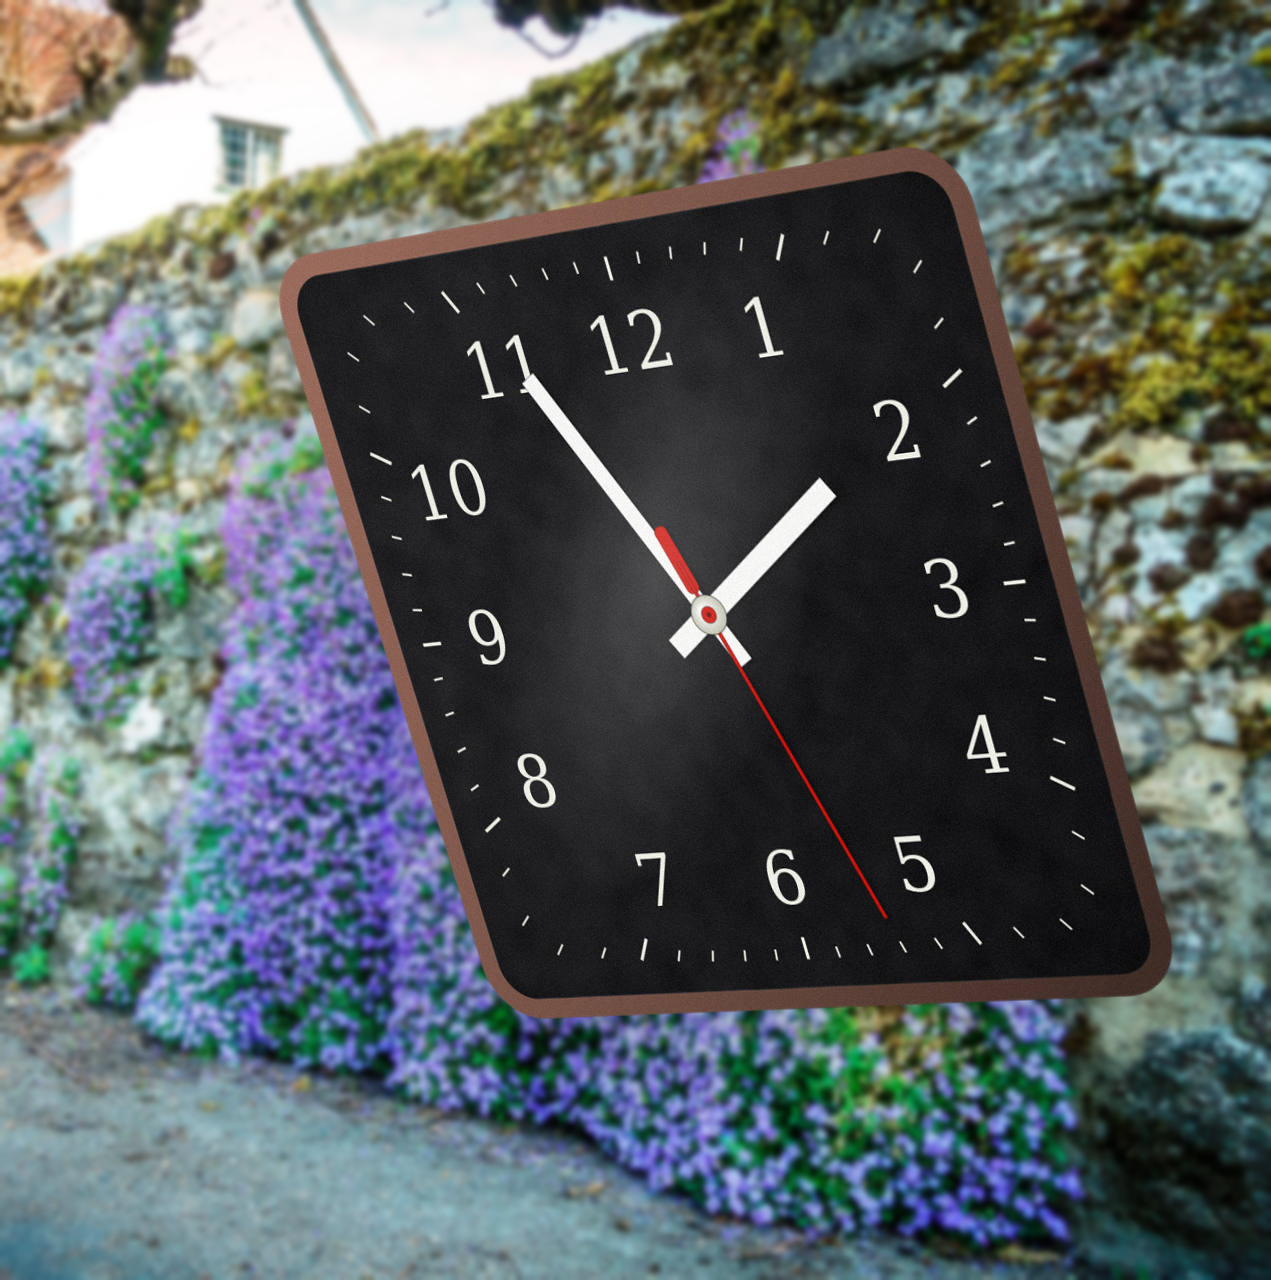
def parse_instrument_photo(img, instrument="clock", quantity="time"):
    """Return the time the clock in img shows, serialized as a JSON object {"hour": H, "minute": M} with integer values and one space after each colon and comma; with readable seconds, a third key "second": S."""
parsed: {"hour": 1, "minute": 55, "second": 27}
